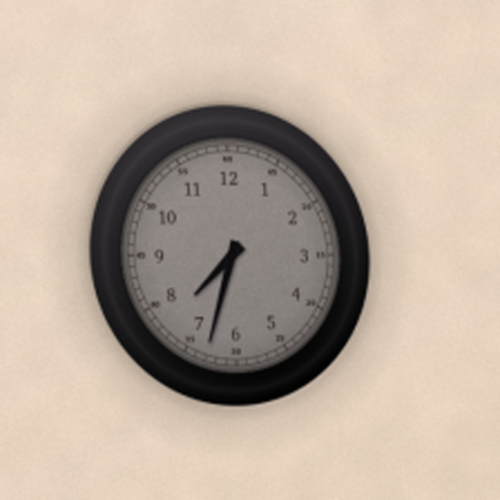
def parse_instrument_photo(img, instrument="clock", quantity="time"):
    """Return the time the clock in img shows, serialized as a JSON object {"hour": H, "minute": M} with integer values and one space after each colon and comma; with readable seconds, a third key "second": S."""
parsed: {"hour": 7, "minute": 33}
